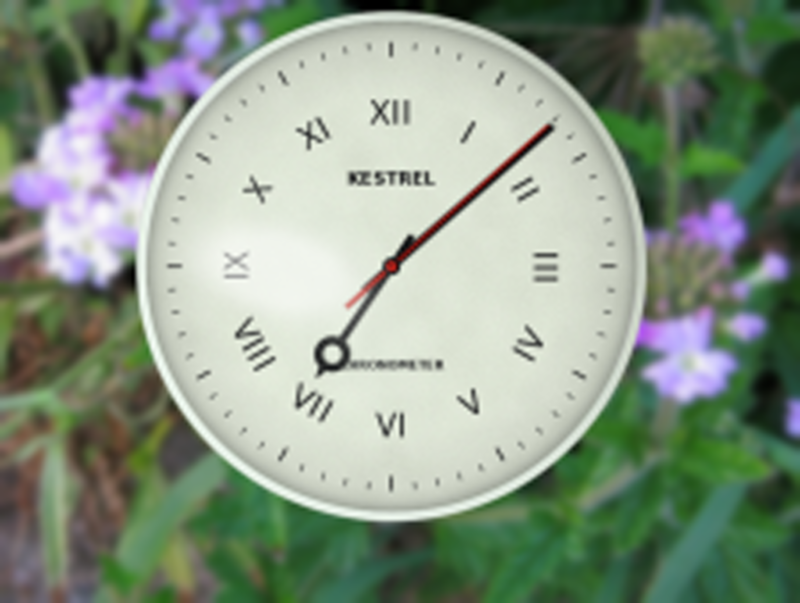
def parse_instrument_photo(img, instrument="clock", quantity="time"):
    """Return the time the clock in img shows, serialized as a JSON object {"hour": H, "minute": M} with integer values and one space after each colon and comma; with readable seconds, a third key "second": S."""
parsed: {"hour": 7, "minute": 8, "second": 8}
